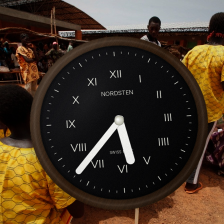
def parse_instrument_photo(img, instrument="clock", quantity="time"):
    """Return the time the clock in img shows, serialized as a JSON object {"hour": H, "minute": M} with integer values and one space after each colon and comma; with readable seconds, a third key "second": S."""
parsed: {"hour": 5, "minute": 37}
